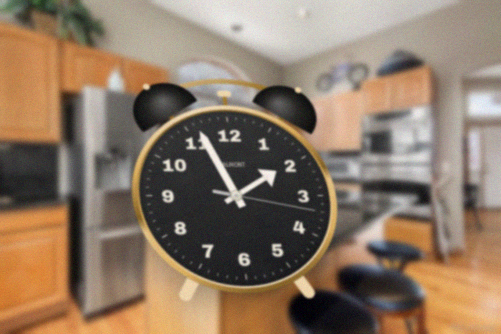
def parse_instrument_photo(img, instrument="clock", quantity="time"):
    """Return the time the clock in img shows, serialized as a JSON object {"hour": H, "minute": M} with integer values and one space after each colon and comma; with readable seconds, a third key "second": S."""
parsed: {"hour": 1, "minute": 56, "second": 17}
